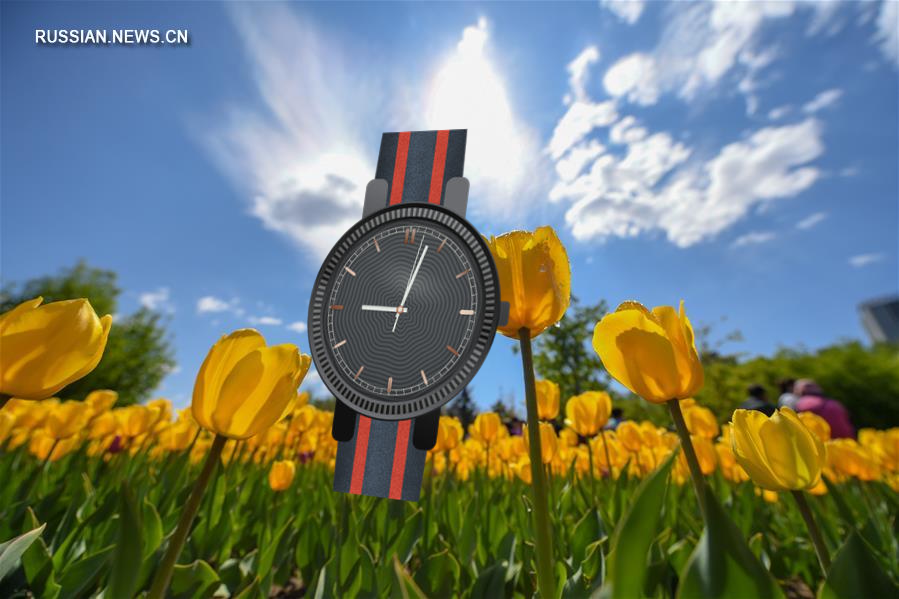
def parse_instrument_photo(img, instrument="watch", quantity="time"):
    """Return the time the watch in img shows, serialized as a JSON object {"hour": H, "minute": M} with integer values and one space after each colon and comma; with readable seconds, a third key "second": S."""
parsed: {"hour": 9, "minute": 3, "second": 2}
